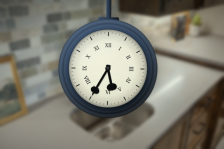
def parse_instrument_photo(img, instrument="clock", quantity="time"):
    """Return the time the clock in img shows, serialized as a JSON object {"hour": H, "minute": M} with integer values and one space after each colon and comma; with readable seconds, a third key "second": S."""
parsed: {"hour": 5, "minute": 35}
